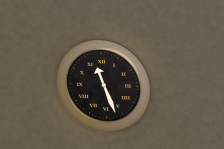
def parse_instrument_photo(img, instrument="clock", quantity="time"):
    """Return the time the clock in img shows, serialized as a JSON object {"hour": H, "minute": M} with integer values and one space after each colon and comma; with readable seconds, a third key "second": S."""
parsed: {"hour": 11, "minute": 27}
